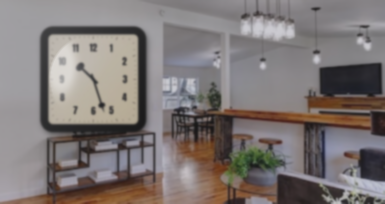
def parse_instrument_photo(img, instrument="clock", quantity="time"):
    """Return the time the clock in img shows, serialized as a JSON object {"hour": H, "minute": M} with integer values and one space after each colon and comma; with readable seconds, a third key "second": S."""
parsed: {"hour": 10, "minute": 27}
